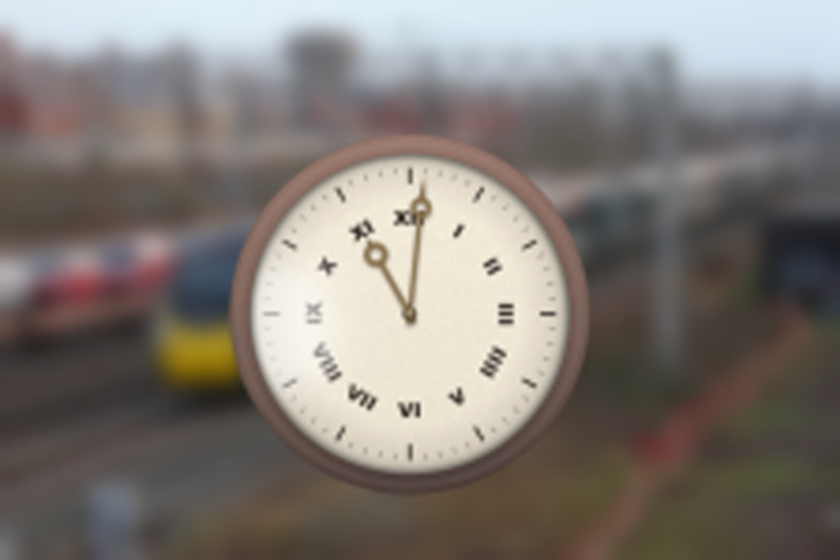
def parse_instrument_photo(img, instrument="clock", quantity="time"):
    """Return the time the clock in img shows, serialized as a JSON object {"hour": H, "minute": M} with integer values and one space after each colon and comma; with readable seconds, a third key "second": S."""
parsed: {"hour": 11, "minute": 1}
